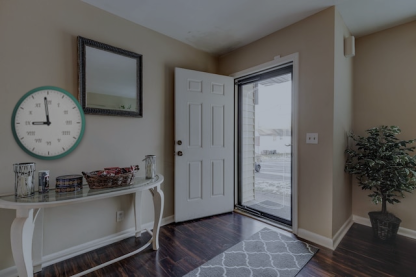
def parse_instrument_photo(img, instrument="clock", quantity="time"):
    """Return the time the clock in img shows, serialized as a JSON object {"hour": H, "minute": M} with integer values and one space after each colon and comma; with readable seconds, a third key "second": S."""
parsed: {"hour": 8, "minute": 59}
